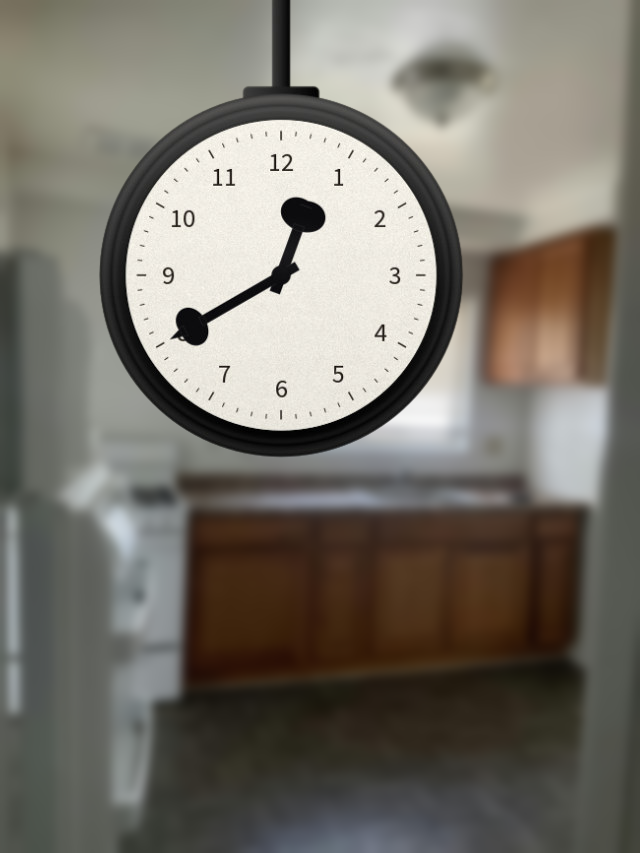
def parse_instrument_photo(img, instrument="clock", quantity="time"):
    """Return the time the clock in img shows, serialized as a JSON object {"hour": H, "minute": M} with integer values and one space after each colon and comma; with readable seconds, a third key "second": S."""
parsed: {"hour": 12, "minute": 40}
